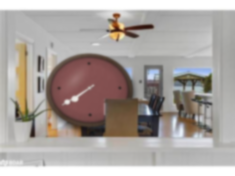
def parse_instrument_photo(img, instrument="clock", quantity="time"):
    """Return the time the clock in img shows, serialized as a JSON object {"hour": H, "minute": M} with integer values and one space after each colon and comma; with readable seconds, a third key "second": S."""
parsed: {"hour": 7, "minute": 39}
